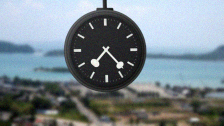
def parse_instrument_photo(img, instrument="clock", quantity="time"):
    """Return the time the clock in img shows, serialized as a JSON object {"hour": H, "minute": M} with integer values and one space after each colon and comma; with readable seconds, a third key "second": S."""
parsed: {"hour": 7, "minute": 23}
